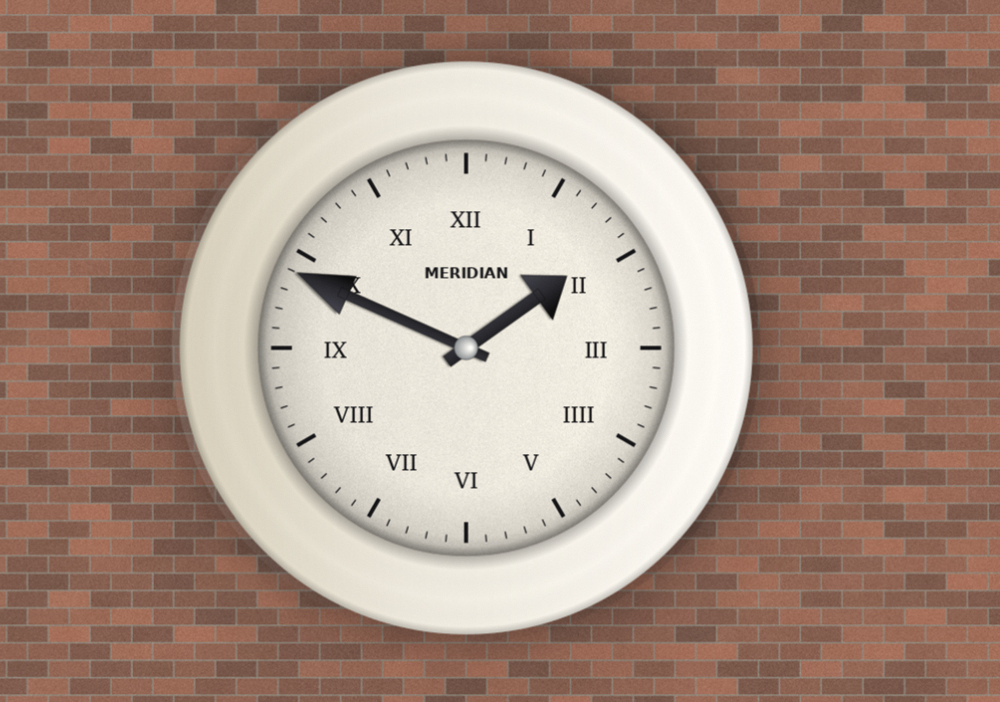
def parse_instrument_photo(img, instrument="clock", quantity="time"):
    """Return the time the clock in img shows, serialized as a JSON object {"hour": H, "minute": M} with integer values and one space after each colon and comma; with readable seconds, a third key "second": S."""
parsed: {"hour": 1, "minute": 49}
